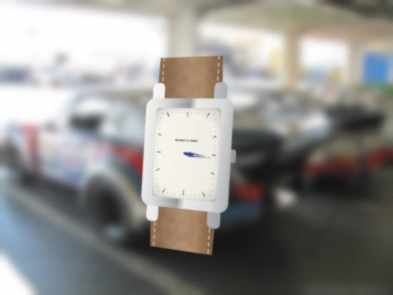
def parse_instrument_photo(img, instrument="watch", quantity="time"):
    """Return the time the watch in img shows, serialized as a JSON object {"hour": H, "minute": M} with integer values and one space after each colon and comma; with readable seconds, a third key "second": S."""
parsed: {"hour": 3, "minute": 16}
